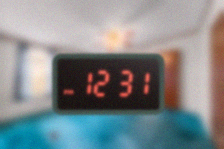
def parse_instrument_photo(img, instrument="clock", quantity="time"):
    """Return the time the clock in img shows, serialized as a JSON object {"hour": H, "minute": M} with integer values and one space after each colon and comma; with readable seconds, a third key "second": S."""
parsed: {"hour": 12, "minute": 31}
